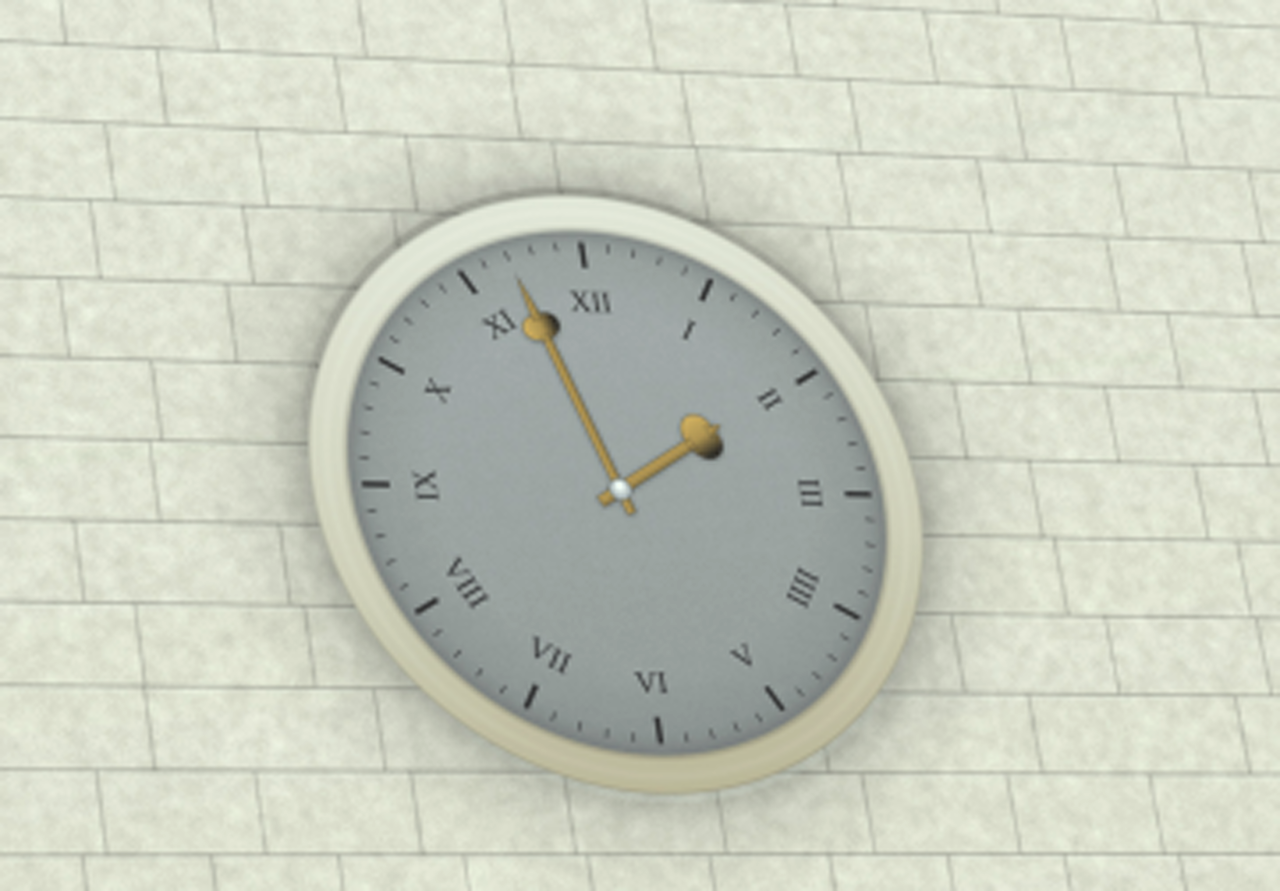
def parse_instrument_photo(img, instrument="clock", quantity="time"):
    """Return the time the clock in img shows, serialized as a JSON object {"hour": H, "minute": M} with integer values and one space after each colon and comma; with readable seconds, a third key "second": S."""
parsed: {"hour": 1, "minute": 57}
